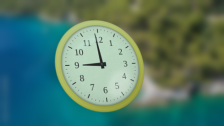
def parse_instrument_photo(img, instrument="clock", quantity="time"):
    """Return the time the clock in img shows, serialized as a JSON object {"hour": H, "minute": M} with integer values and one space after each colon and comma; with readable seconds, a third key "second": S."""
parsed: {"hour": 8, "minute": 59}
